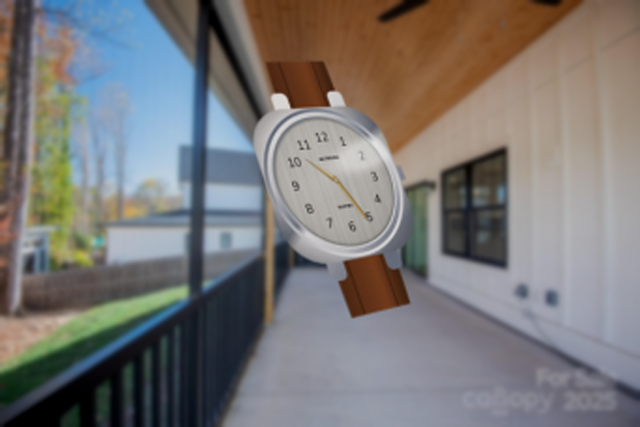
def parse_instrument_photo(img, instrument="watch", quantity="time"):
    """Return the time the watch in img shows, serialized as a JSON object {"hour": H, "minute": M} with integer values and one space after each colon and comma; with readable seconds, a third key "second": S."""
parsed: {"hour": 10, "minute": 26}
